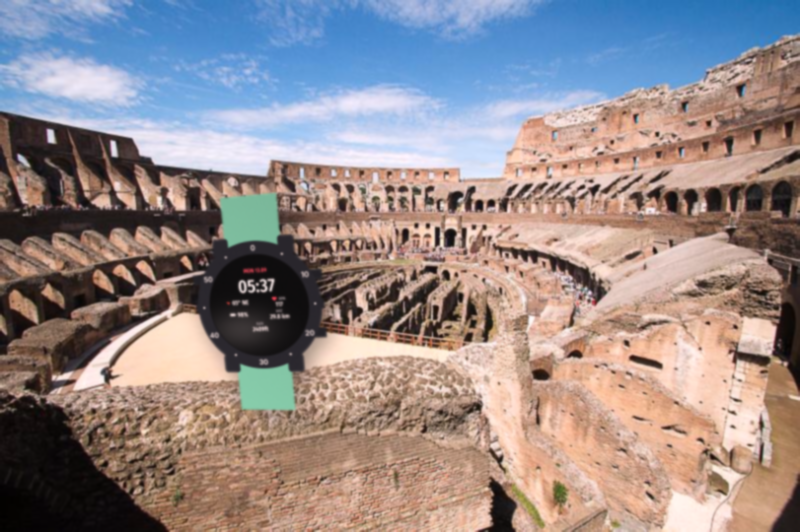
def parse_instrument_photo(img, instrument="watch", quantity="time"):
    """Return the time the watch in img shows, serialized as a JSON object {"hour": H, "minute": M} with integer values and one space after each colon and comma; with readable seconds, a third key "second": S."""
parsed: {"hour": 5, "minute": 37}
